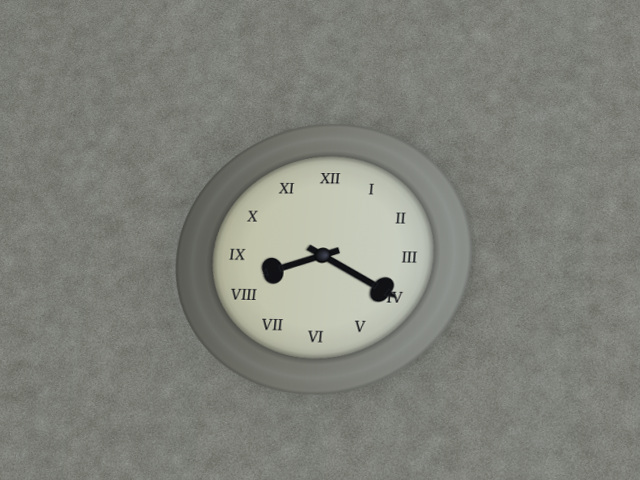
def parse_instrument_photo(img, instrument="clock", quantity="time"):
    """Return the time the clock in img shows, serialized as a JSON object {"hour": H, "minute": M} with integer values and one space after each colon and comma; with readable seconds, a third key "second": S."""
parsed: {"hour": 8, "minute": 20}
